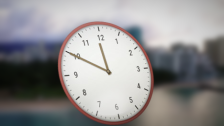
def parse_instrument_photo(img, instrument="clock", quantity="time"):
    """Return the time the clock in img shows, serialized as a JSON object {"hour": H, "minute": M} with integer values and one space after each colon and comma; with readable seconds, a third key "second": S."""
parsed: {"hour": 11, "minute": 50}
